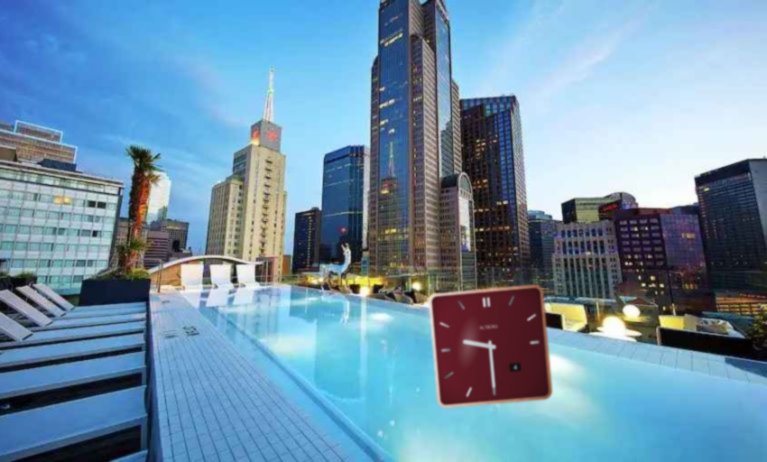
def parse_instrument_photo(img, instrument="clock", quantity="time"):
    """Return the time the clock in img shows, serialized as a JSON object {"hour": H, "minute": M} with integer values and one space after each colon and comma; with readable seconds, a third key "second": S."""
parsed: {"hour": 9, "minute": 30}
